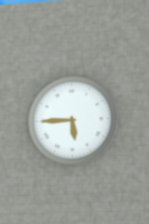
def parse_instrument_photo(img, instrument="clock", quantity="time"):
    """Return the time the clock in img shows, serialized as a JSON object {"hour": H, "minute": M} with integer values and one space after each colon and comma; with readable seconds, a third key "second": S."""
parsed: {"hour": 5, "minute": 45}
